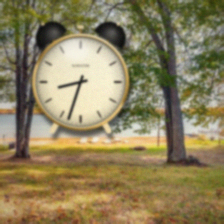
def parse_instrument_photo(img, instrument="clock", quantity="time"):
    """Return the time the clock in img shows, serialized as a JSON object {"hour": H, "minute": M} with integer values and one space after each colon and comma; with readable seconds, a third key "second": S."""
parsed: {"hour": 8, "minute": 33}
